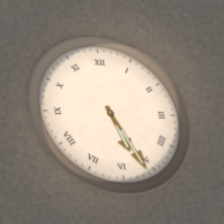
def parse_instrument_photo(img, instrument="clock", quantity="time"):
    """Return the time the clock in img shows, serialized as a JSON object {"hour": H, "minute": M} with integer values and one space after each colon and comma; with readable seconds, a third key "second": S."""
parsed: {"hour": 5, "minute": 26}
